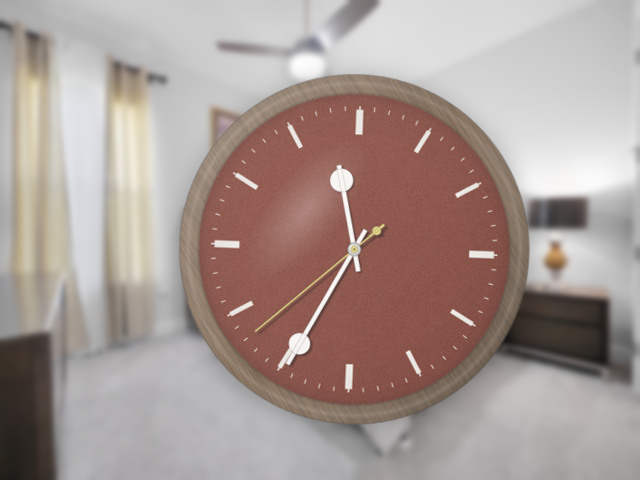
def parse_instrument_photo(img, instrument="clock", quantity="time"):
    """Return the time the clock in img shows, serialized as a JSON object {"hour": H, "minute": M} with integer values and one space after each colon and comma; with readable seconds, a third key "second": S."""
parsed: {"hour": 11, "minute": 34, "second": 38}
